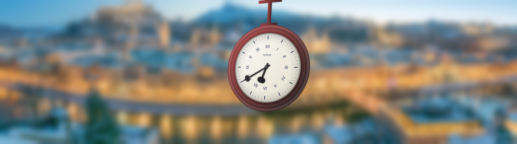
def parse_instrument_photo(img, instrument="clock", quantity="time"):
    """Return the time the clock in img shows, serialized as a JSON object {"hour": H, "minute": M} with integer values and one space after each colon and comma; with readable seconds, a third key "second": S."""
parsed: {"hour": 6, "minute": 40}
